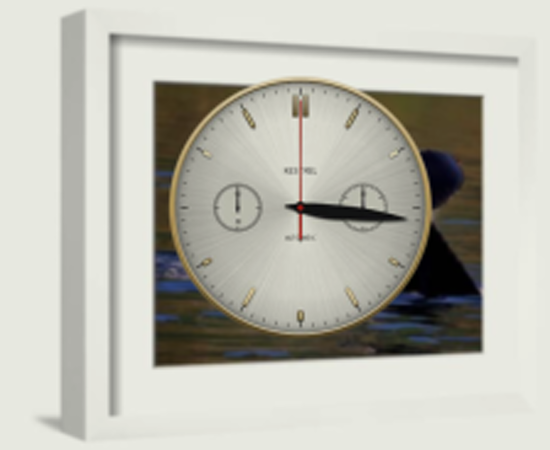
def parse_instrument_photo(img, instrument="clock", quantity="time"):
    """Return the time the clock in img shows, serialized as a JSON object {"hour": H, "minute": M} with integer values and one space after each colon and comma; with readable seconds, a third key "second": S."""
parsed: {"hour": 3, "minute": 16}
